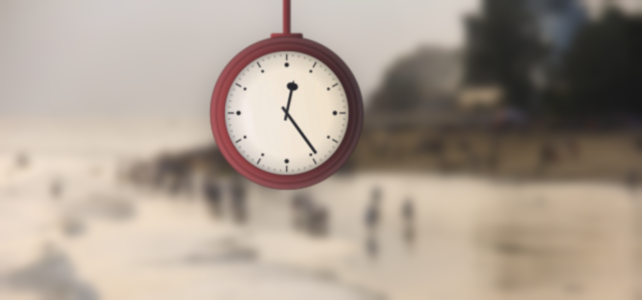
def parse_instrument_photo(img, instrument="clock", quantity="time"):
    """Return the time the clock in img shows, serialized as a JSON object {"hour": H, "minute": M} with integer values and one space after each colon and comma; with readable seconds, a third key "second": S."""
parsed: {"hour": 12, "minute": 24}
